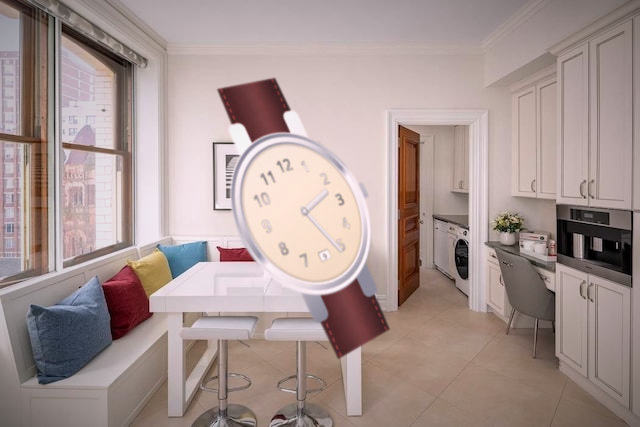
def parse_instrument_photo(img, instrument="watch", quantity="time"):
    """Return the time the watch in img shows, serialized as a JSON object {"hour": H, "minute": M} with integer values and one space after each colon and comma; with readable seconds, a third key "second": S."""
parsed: {"hour": 2, "minute": 26}
